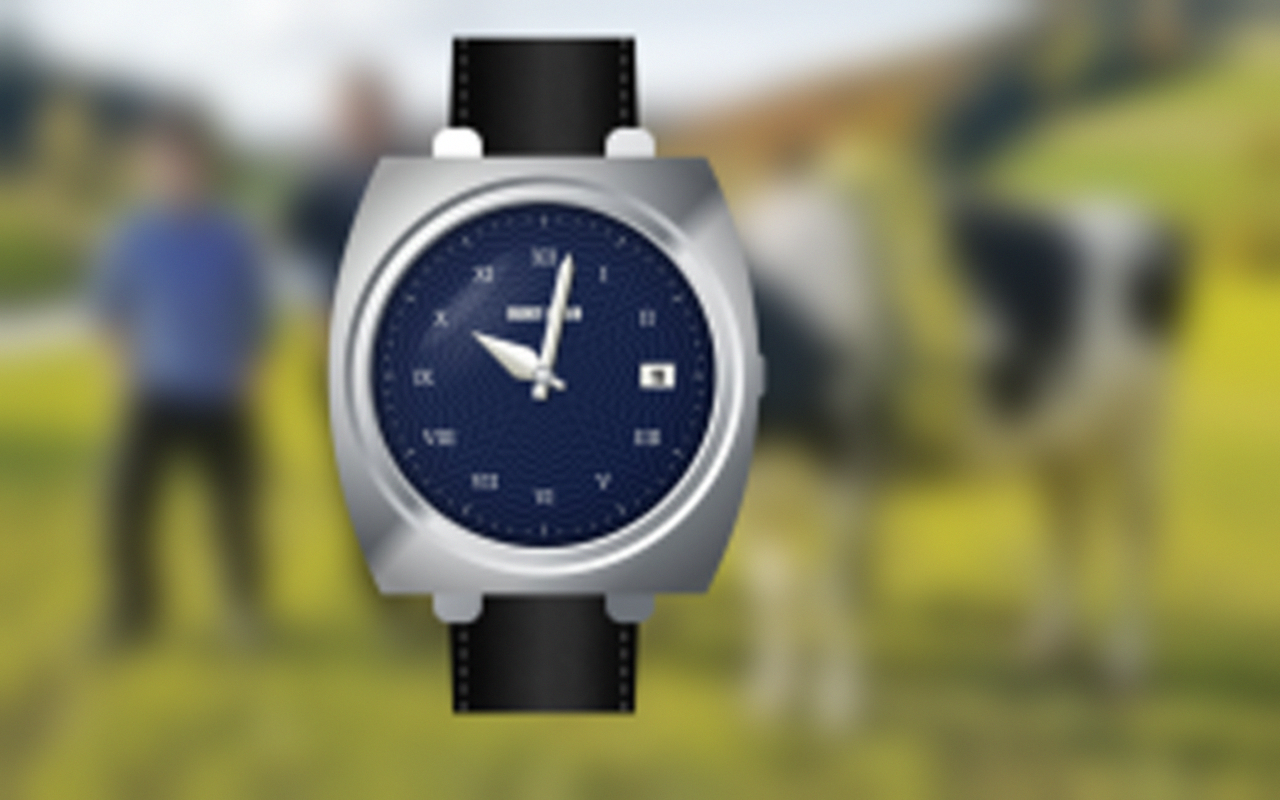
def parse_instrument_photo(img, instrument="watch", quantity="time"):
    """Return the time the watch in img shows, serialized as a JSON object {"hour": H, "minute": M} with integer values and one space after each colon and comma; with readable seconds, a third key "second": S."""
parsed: {"hour": 10, "minute": 2}
